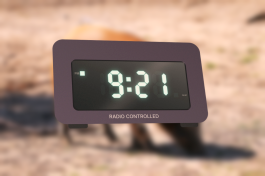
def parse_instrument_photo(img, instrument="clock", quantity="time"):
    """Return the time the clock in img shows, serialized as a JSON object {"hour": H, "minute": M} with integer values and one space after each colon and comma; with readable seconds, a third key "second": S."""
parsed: {"hour": 9, "minute": 21}
